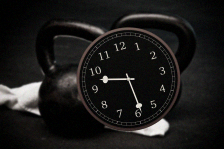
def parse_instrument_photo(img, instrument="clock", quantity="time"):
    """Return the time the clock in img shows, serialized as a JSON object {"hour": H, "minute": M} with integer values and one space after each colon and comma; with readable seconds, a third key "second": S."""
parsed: {"hour": 9, "minute": 29}
